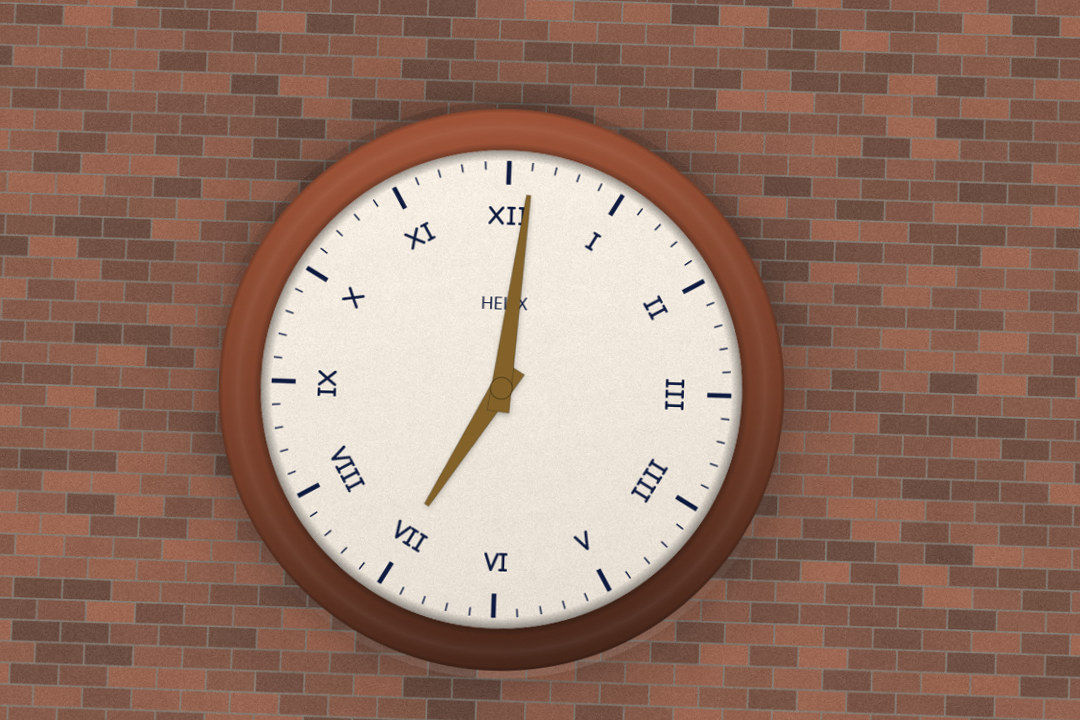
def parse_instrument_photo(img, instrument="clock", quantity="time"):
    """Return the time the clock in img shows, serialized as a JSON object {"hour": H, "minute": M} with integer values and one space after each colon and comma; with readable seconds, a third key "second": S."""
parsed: {"hour": 7, "minute": 1}
